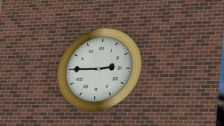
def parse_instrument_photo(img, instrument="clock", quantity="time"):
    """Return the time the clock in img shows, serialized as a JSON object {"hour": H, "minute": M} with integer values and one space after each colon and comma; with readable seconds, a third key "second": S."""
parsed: {"hour": 2, "minute": 45}
